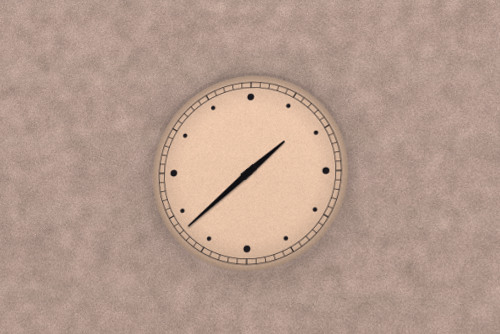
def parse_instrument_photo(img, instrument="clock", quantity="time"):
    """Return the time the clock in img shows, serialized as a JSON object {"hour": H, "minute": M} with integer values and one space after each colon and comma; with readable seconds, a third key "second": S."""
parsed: {"hour": 1, "minute": 38}
